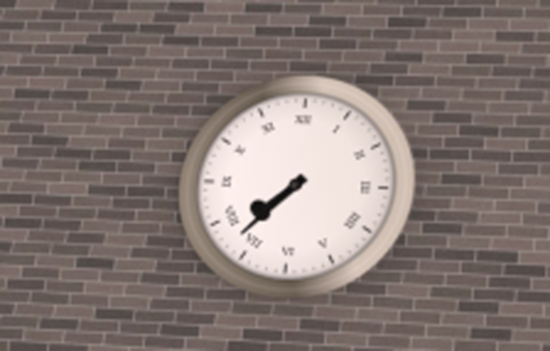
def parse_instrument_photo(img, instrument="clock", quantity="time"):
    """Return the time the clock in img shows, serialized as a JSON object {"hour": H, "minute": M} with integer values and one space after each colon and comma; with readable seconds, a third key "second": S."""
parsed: {"hour": 7, "minute": 37}
